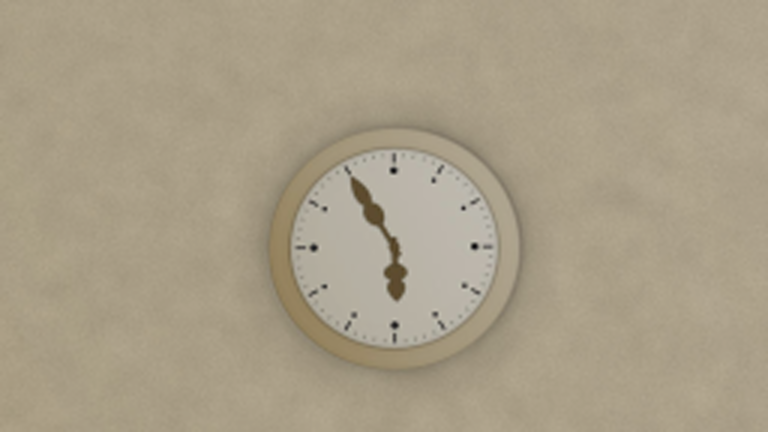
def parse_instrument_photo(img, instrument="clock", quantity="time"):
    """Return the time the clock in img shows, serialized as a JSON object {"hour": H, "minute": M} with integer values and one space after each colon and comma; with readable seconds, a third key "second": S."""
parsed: {"hour": 5, "minute": 55}
